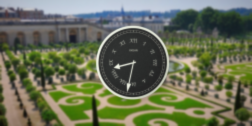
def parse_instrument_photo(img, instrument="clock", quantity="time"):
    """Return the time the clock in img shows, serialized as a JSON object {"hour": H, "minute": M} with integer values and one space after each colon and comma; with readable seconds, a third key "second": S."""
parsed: {"hour": 8, "minute": 32}
